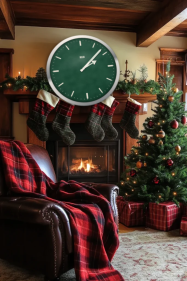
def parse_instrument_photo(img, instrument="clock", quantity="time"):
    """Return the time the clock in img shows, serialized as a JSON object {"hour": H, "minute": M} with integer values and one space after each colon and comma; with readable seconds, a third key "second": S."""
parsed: {"hour": 2, "minute": 8}
